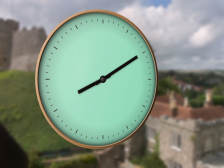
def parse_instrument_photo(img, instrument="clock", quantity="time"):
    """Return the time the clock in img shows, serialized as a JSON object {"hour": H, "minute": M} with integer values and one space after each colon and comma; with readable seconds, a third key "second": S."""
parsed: {"hour": 8, "minute": 10}
